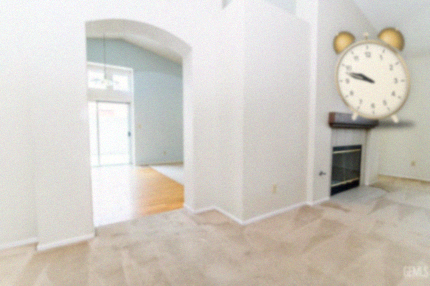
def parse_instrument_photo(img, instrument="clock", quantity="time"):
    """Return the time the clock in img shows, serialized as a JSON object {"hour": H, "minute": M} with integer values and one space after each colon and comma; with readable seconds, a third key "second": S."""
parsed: {"hour": 9, "minute": 48}
